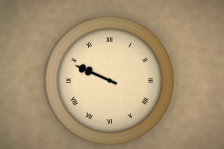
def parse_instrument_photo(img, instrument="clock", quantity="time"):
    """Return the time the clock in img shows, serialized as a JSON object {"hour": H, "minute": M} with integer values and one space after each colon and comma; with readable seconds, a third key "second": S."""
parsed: {"hour": 9, "minute": 49}
